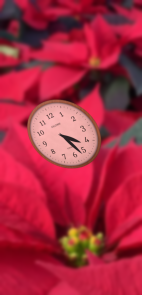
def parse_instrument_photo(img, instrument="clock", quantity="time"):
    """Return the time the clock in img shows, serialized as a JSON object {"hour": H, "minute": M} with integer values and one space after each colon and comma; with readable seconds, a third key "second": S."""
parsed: {"hour": 4, "minute": 27}
